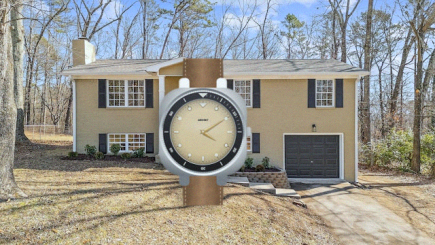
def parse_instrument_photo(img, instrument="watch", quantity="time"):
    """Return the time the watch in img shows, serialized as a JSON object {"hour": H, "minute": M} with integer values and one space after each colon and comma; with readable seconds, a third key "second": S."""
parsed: {"hour": 4, "minute": 10}
